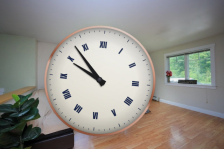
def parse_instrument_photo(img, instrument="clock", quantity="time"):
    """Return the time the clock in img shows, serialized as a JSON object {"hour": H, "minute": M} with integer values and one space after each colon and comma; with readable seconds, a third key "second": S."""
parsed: {"hour": 9, "minute": 53}
